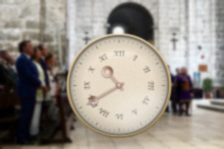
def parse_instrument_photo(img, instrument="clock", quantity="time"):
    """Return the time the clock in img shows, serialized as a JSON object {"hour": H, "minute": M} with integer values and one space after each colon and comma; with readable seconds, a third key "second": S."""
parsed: {"hour": 10, "minute": 40}
